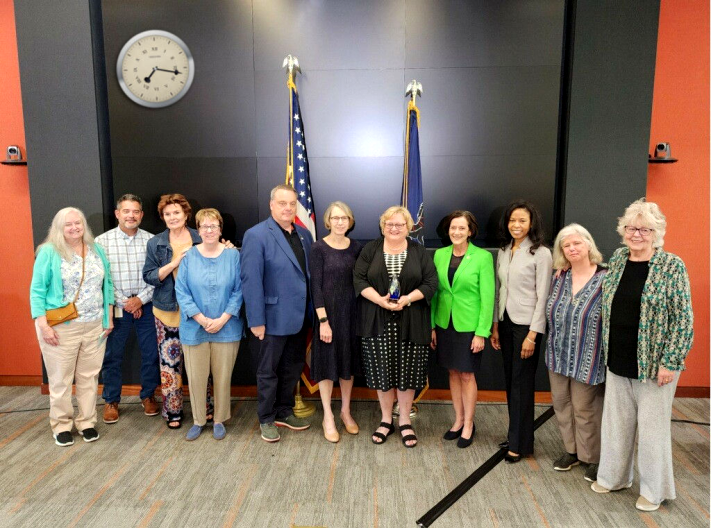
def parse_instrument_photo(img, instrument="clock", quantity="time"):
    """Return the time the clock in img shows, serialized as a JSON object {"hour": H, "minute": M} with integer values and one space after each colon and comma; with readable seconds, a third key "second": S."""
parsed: {"hour": 7, "minute": 17}
